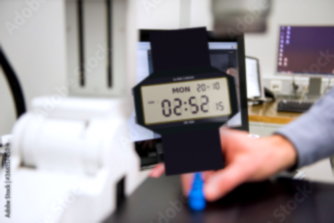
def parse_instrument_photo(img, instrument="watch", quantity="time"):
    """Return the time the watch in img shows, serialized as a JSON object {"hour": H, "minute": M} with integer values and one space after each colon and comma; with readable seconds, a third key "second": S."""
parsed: {"hour": 2, "minute": 52}
